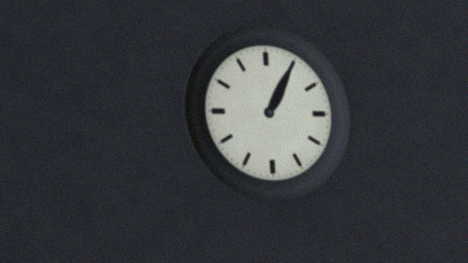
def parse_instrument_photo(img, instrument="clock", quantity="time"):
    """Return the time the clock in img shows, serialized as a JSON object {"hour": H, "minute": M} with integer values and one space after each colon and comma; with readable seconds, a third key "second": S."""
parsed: {"hour": 1, "minute": 5}
